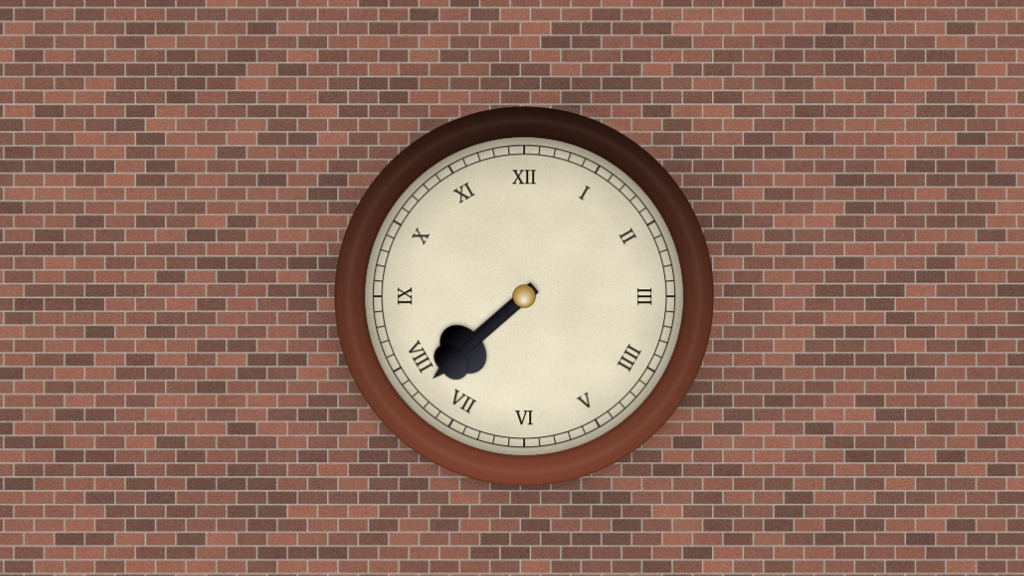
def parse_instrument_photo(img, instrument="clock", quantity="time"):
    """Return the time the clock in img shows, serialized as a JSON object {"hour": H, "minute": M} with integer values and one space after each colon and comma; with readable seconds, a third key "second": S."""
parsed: {"hour": 7, "minute": 38}
